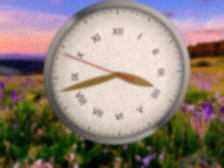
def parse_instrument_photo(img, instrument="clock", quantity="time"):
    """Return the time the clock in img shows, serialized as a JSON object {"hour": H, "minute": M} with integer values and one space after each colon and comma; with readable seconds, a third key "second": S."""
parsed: {"hour": 3, "minute": 42, "second": 49}
